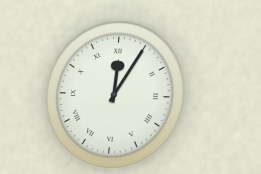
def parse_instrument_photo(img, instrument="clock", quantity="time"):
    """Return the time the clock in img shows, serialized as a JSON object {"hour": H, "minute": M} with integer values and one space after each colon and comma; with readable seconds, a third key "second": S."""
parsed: {"hour": 12, "minute": 5}
